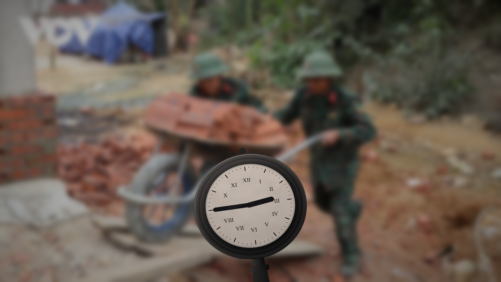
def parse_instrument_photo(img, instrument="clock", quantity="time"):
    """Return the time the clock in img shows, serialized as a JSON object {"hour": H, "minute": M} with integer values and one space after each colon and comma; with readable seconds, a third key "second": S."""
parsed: {"hour": 2, "minute": 45}
